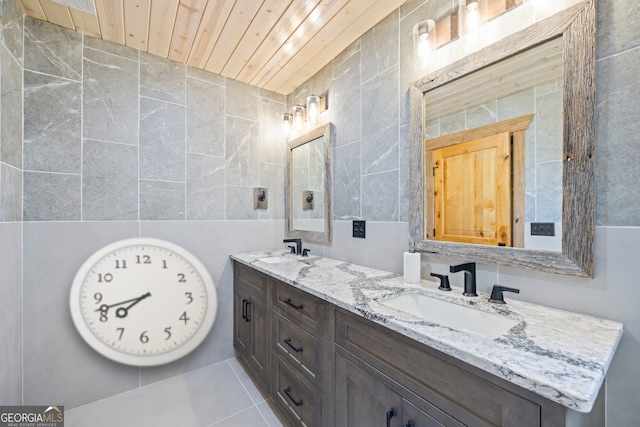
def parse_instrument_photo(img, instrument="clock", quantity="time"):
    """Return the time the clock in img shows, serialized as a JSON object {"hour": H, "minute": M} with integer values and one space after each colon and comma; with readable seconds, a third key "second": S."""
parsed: {"hour": 7, "minute": 42}
